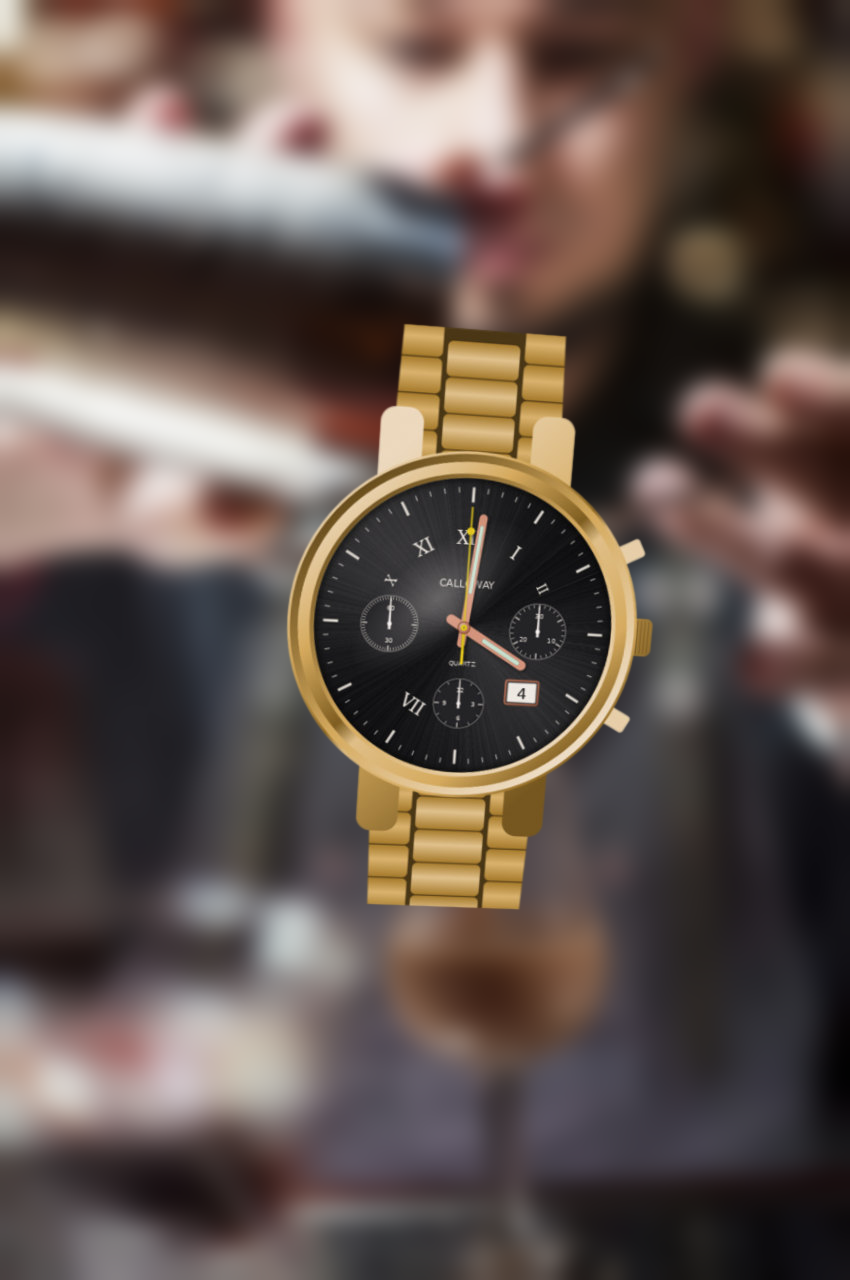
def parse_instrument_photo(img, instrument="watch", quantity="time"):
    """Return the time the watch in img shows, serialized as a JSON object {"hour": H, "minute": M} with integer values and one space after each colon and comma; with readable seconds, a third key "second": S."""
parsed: {"hour": 4, "minute": 1}
